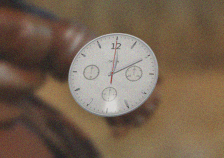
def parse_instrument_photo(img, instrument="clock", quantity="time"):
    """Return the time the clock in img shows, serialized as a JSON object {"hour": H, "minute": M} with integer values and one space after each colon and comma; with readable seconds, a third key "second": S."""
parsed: {"hour": 12, "minute": 10}
